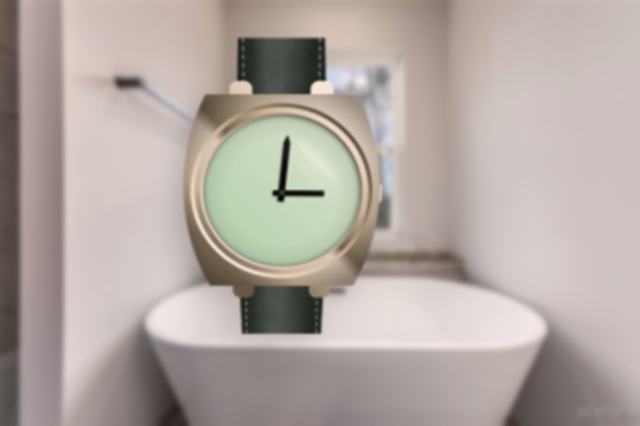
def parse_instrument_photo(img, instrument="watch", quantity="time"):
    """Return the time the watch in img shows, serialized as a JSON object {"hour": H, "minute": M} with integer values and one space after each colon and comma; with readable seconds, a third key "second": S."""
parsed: {"hour": 3, "minute": 1}
